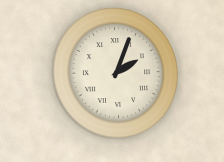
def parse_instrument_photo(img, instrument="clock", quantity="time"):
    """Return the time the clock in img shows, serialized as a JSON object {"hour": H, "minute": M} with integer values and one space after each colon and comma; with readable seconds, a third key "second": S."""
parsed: {"hour": 2, "minute": 4}
